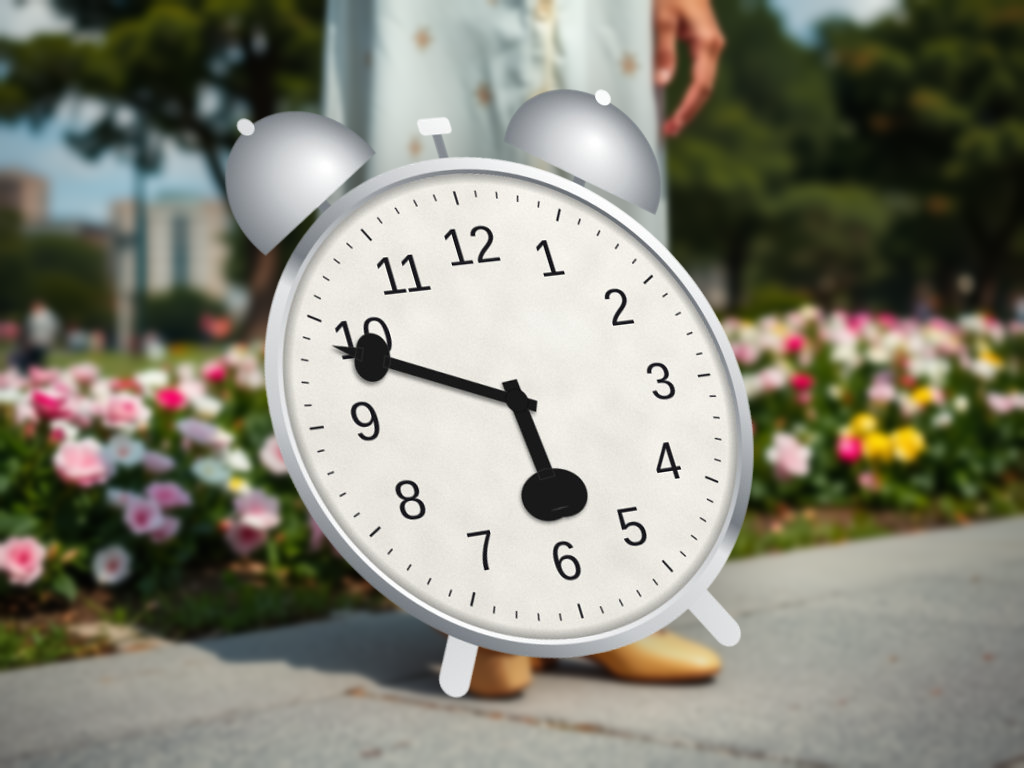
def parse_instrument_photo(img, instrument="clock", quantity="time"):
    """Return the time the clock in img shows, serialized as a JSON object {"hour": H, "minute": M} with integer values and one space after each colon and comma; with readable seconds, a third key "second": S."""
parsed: {"hour": 5, "minute": 49}
